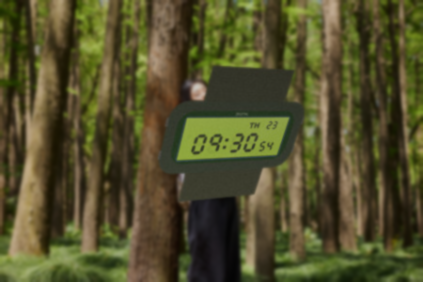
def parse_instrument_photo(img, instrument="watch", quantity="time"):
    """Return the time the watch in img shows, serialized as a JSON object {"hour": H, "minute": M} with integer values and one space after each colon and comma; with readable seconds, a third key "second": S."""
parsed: {"hour": 9, "minute": 30, "second": 54}
